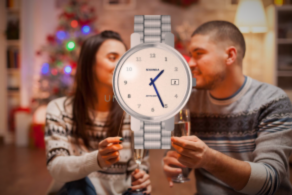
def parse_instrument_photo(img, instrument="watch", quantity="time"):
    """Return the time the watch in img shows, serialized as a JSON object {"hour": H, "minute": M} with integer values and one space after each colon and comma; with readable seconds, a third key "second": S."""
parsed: {"hour": 1, "minute": 26}
